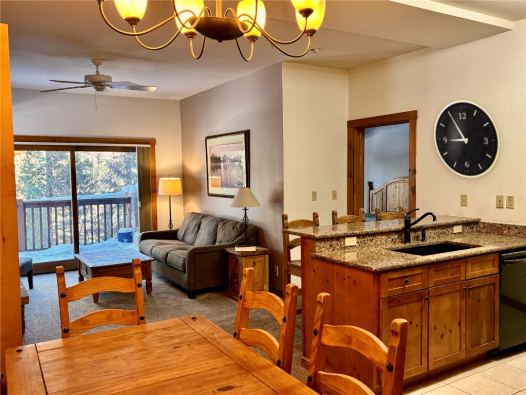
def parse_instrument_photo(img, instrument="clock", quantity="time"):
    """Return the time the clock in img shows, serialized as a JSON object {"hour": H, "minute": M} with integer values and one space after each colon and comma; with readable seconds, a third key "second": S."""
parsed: {"hour": 8, "minute": 55}
